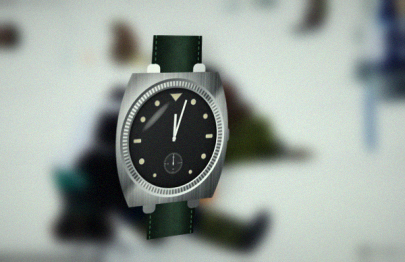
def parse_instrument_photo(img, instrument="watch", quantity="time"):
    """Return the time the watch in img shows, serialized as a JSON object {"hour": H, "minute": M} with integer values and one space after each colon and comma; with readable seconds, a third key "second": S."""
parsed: {"hour": 12, "minute": 3}
